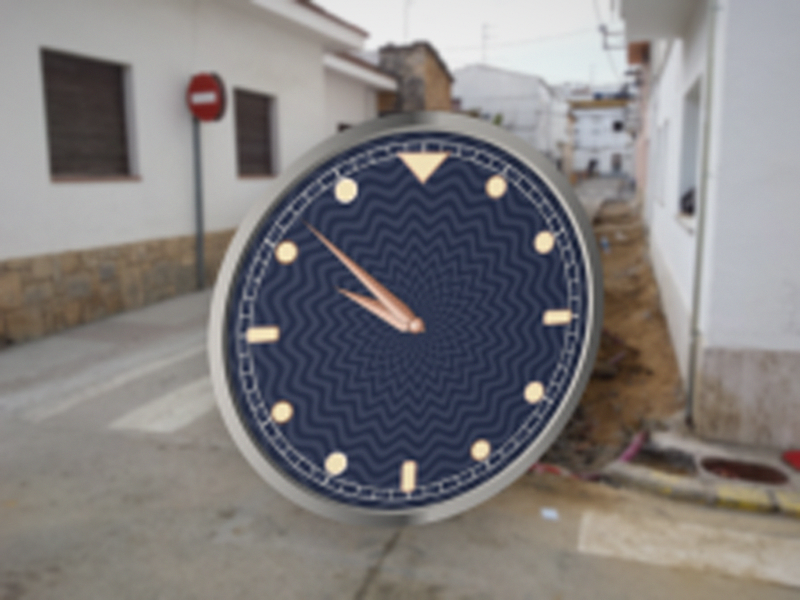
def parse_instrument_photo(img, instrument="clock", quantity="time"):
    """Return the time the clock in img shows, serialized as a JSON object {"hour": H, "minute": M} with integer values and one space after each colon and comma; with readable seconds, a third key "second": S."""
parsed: {"hour": 9, "minute": 52}
